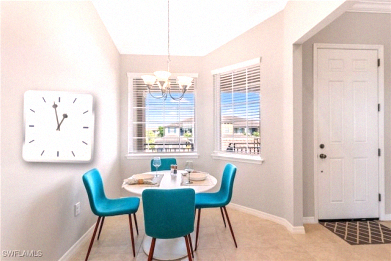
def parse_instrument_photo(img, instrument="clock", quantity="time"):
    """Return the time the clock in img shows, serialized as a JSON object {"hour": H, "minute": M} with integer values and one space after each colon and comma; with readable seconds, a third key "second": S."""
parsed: {"hour": 12, "minute": 58}
